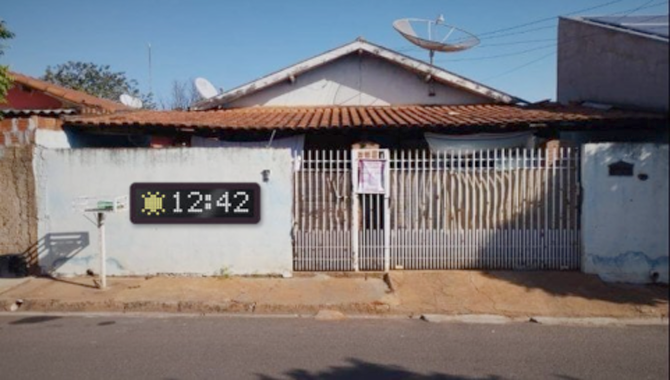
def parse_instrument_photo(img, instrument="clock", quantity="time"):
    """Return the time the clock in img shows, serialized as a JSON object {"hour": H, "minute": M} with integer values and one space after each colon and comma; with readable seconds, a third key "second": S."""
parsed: {"hour": 12, "minute": 42}
